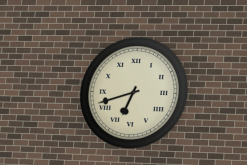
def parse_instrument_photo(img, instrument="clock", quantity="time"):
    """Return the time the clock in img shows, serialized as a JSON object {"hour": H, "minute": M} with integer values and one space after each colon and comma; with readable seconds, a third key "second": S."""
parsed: {"hour": 6, "minute": 42}
